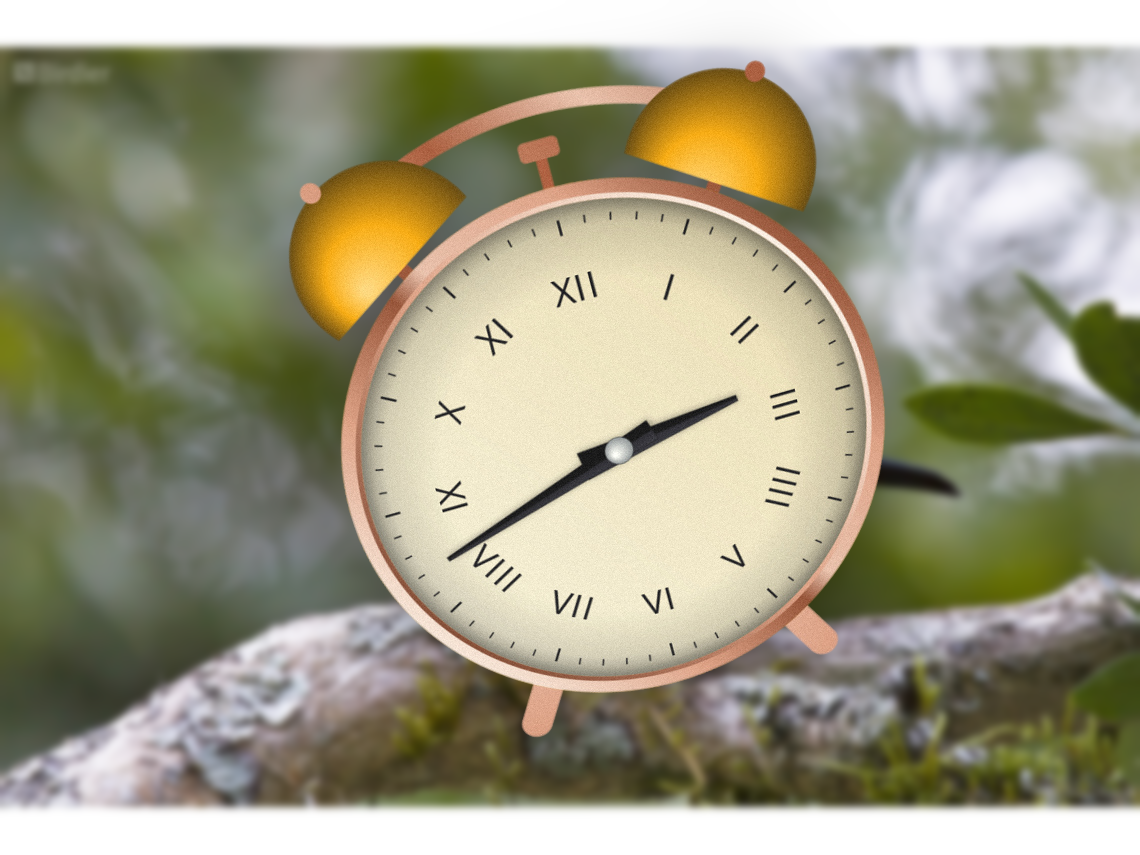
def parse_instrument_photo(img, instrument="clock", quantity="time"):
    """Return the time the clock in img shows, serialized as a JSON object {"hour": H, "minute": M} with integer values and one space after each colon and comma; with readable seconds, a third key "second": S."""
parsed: {"hour": 2, "minute": 42}
